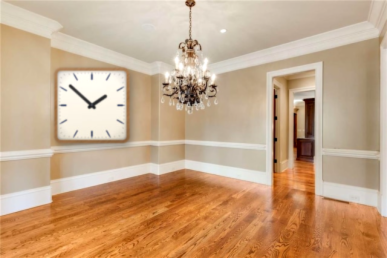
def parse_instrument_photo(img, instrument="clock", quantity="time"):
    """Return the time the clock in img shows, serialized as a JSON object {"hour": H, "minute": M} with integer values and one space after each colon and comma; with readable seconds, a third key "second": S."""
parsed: {"hour": 1, "minute": 52}
